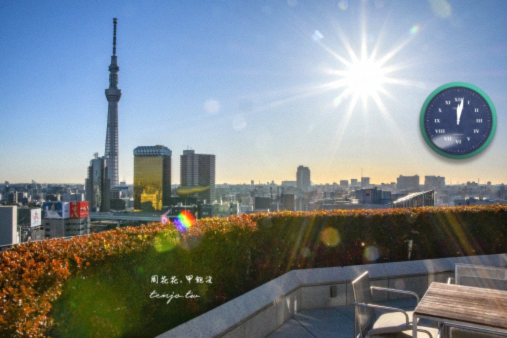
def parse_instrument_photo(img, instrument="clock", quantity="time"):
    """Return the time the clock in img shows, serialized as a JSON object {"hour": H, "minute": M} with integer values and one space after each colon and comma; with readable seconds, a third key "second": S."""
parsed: {"hour": 12, "minute": 2}
